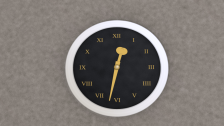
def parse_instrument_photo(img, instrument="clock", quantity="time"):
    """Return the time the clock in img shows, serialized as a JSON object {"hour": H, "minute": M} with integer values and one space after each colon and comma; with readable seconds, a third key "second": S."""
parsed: {"hour": 12, "minute": 32}
